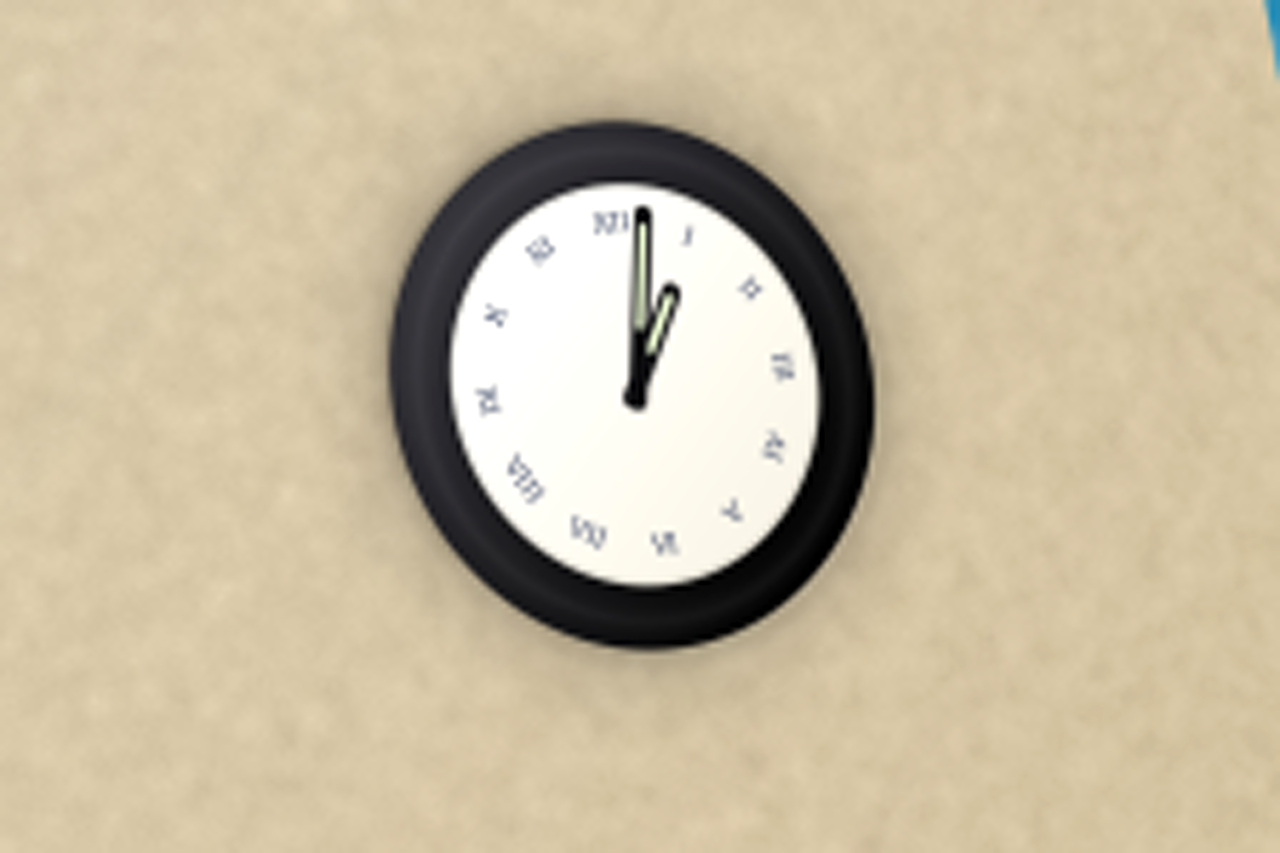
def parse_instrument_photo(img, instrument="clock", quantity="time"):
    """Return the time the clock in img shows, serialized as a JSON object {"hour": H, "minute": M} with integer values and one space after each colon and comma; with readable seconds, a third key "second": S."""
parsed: {"hour": 1, "minute": 2}
